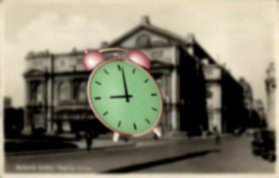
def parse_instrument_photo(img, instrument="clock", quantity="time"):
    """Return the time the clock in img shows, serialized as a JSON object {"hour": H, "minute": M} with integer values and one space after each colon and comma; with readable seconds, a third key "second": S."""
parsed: {"hour": 9, "minute": 1}
